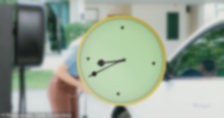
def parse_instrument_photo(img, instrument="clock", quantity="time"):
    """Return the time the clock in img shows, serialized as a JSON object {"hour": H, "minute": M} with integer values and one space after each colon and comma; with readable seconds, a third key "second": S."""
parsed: {"hour": 8, "minute": 40}
